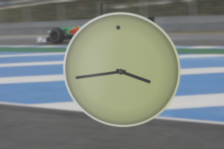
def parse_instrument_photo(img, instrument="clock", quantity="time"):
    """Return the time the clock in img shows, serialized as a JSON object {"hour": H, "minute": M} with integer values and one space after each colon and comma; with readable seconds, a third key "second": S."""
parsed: {"hour": 3, "minute": 44}
